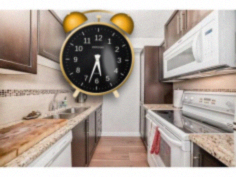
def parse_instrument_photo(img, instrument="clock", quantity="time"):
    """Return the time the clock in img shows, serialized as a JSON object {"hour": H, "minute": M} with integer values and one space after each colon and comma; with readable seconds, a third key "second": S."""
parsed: {"hour": 5, "minute": 33}
